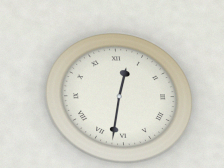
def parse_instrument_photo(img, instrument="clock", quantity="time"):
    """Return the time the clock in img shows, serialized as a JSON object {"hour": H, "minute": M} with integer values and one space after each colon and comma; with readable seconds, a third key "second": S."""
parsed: {"hour": 12, "minute": 32}
